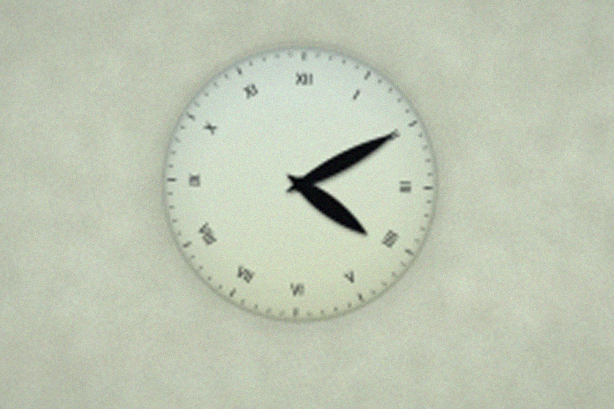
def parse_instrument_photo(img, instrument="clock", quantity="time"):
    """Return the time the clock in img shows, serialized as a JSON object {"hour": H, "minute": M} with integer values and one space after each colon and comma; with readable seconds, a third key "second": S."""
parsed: {"hour": 4, "minute": 10}
